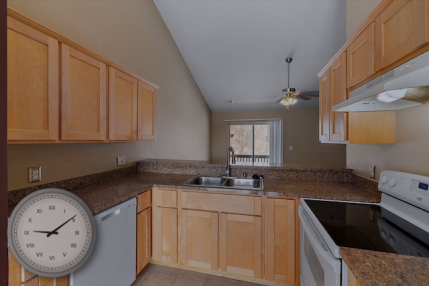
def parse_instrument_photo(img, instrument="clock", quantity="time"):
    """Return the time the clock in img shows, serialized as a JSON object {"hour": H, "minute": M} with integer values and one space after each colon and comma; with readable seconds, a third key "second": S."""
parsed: {"hour": 9, "minute": 9}
